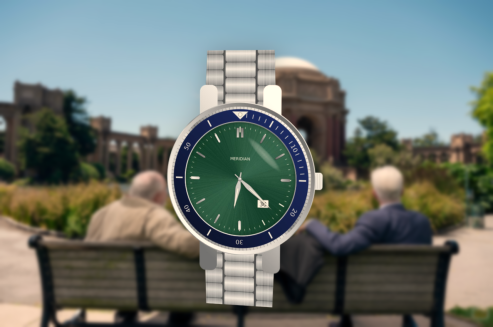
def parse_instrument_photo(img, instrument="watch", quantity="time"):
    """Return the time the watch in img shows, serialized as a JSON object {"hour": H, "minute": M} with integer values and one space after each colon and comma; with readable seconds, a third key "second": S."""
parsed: {"hour": 6, "minute": 22}
